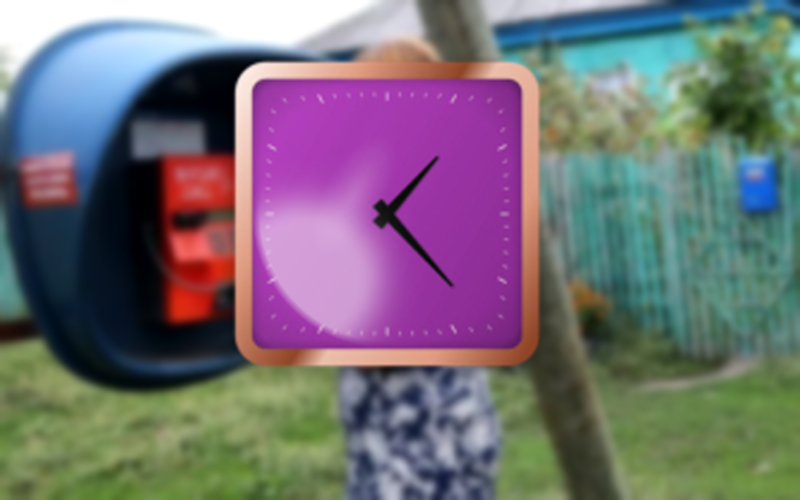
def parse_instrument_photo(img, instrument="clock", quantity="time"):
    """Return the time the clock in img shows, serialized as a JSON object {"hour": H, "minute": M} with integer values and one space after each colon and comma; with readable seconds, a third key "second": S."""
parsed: {"hour": 1, "minute": 23}
